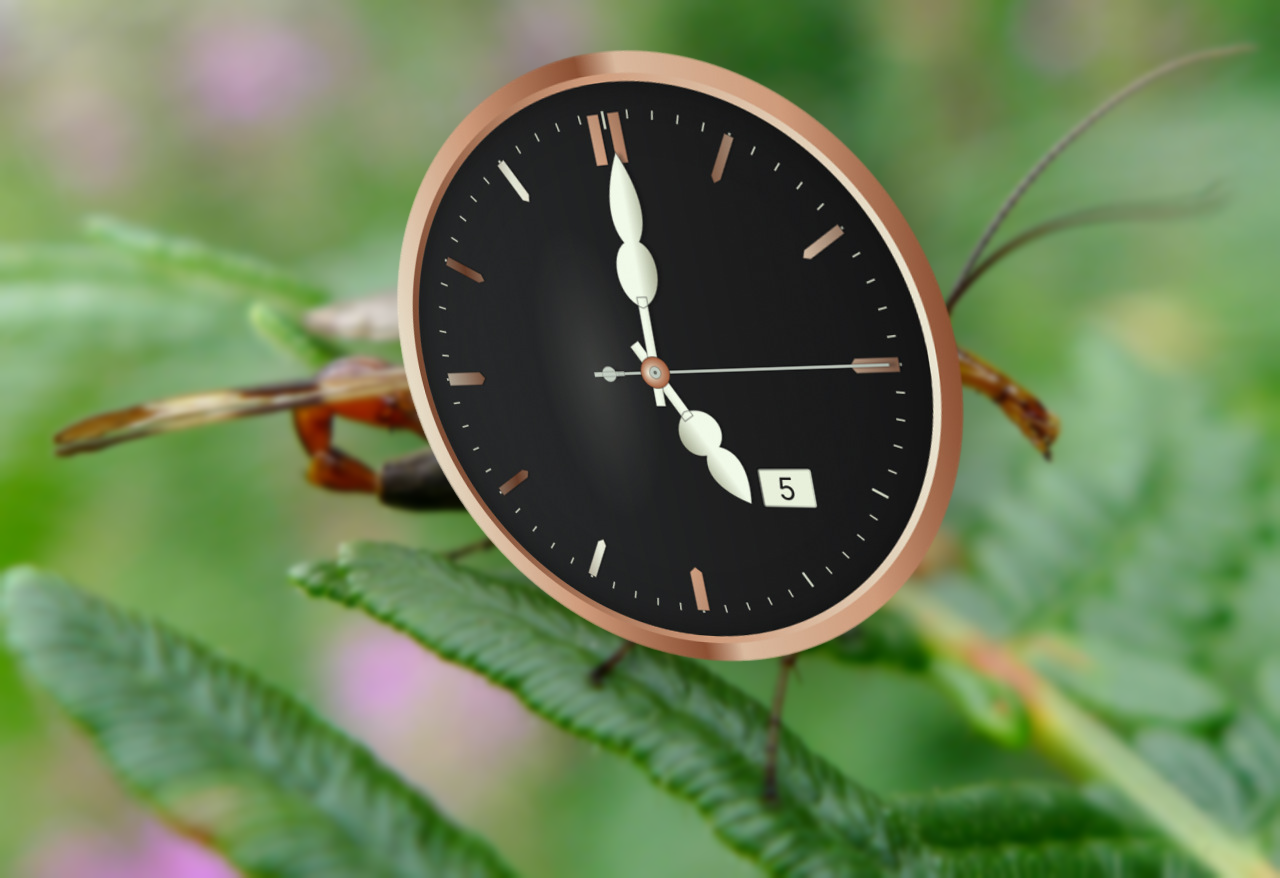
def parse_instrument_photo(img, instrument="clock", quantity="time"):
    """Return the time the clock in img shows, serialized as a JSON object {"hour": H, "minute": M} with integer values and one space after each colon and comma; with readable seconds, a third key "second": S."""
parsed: {"hour": 5, "minute": 0, "second": 15}
